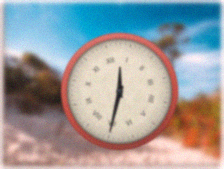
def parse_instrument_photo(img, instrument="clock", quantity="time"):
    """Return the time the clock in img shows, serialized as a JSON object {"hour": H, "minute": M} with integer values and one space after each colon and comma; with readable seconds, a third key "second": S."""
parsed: {"hour": 12, "minute": 35}
